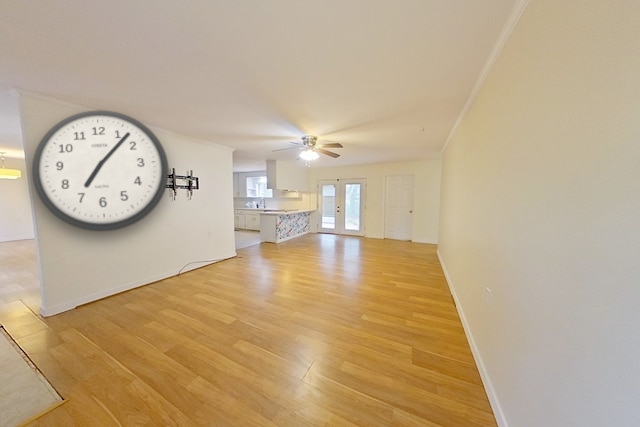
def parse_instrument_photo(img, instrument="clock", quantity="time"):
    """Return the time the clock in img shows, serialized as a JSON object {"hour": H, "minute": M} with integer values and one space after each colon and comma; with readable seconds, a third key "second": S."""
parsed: {"hour": 7, "minute": 7}
